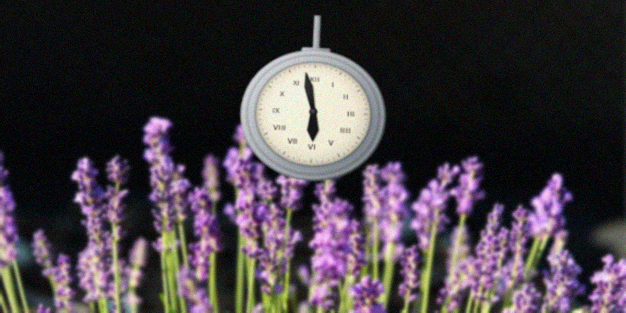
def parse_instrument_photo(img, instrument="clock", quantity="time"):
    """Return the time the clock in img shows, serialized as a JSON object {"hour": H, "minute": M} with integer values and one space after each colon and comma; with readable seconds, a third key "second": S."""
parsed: {"hour": 5, "minute": 58}
